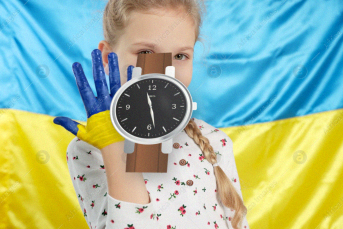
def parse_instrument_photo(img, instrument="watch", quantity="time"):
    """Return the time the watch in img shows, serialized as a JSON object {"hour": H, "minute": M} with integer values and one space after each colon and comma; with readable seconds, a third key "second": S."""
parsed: {"hour": 11, "minute": 28}
